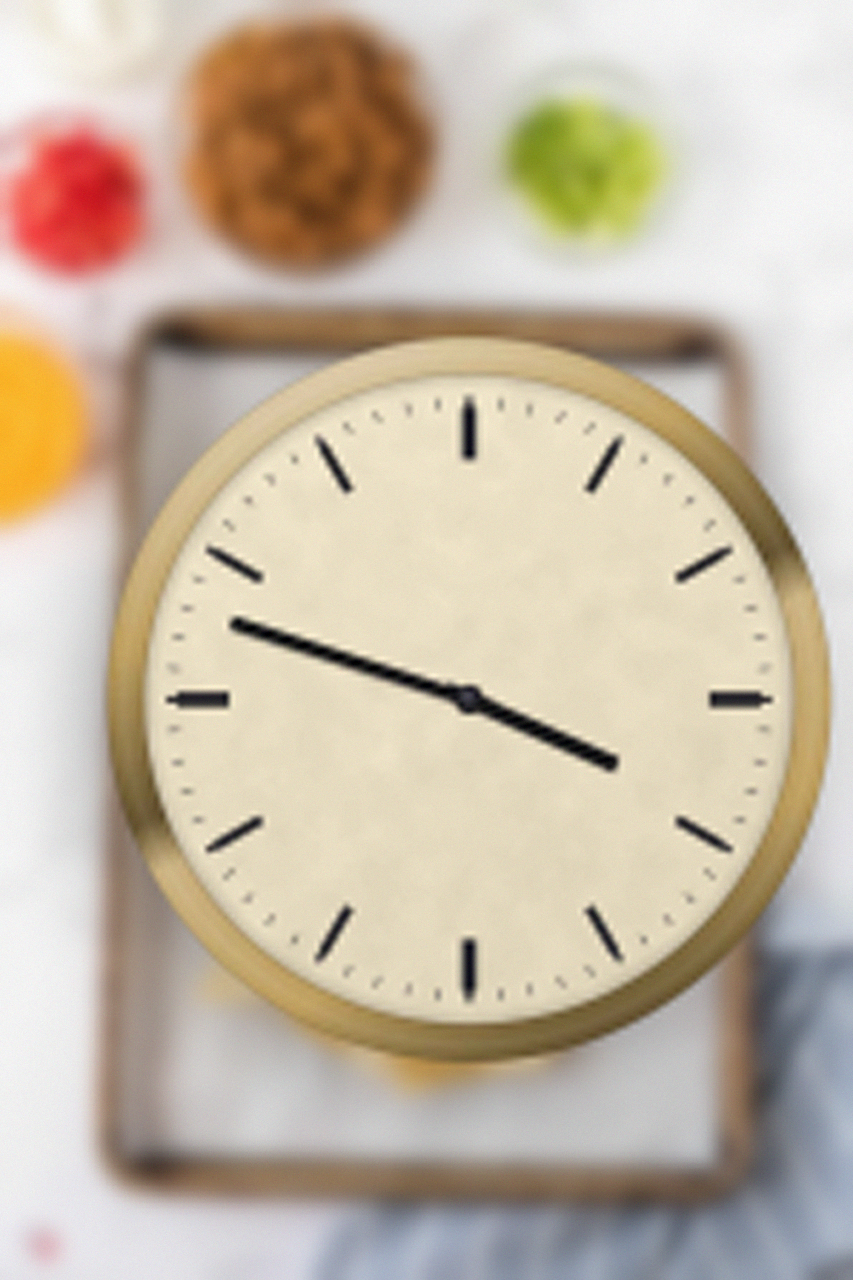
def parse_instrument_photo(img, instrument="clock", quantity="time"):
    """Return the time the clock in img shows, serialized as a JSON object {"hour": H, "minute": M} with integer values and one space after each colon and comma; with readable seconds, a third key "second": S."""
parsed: {"hour": 3, "minute": 48}
